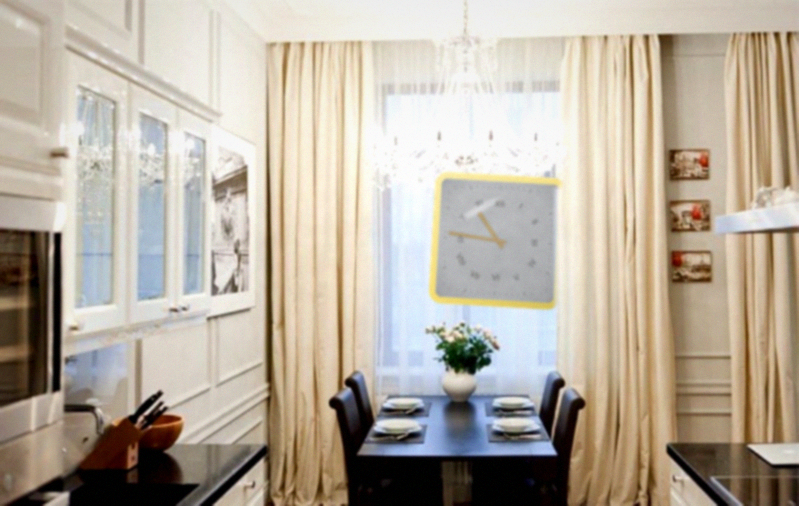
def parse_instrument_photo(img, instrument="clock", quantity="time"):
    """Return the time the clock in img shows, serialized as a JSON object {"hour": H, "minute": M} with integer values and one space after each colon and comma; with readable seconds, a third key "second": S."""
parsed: {"hour": 10, "minute": 46}
